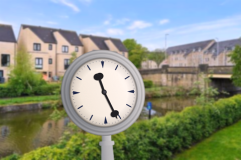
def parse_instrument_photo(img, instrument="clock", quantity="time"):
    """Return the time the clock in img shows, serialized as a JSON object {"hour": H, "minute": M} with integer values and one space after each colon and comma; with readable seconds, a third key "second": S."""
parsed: {"hour": 11, "minute": 26}
